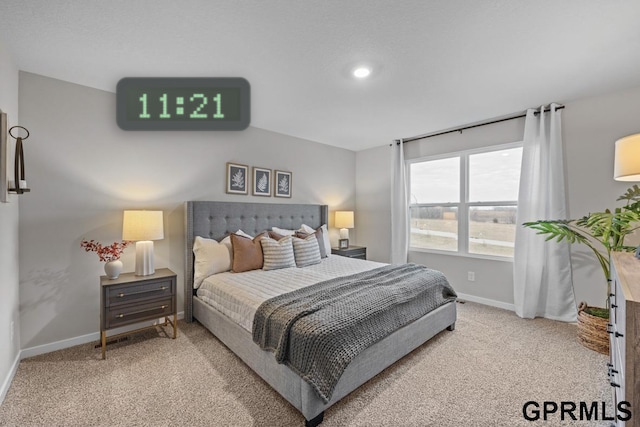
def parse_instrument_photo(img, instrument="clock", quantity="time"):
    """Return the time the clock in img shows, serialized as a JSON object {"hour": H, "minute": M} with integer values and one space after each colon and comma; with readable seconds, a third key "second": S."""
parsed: {"hour": 11, "minute": 21}
